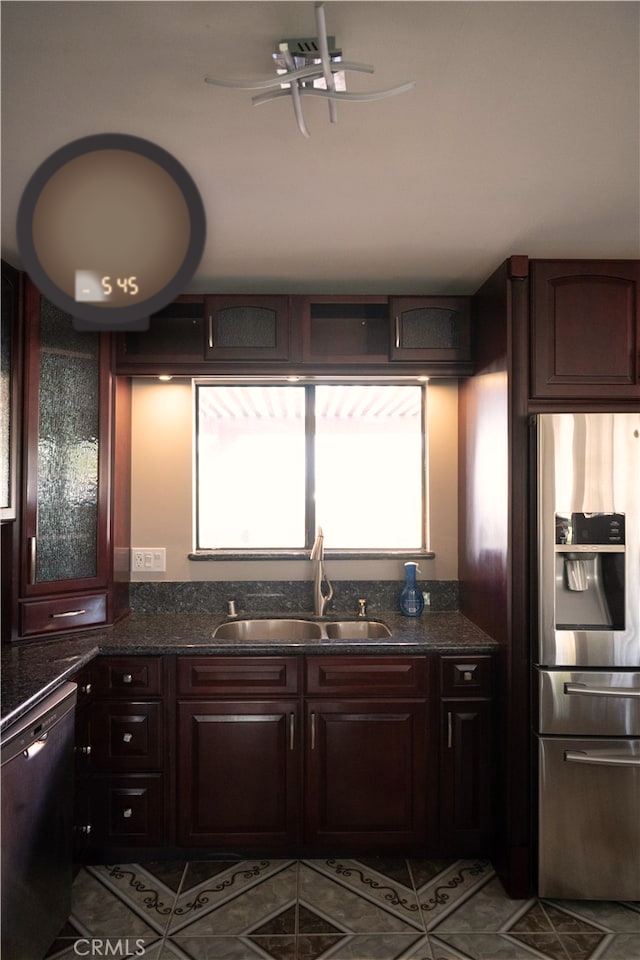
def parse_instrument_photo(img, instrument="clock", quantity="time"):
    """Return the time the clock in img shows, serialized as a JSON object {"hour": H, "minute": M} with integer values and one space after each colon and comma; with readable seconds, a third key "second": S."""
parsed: {"hour": 5, "minute": 45}
